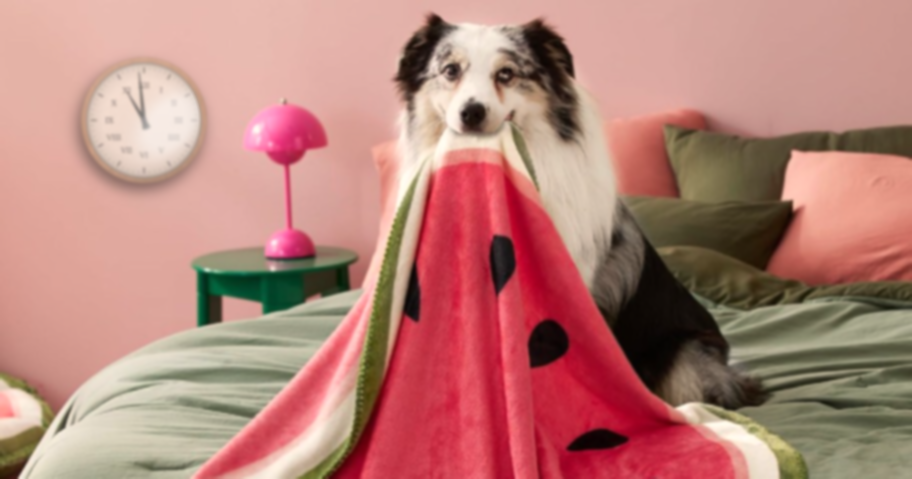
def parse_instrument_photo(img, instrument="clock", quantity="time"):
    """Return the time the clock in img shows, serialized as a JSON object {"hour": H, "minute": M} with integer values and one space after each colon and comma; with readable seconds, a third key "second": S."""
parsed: {"hour": 10, "minute": 59}
